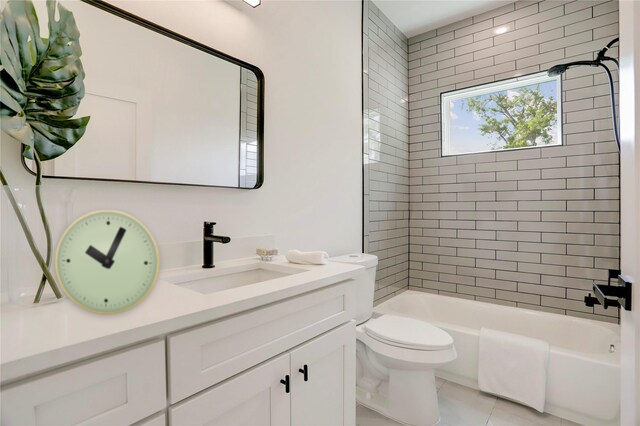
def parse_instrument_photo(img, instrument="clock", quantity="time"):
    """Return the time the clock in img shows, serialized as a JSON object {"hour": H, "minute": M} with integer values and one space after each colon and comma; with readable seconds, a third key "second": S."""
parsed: {"hour": 10, "minute": 4}
